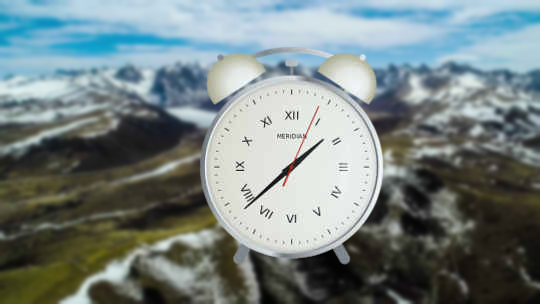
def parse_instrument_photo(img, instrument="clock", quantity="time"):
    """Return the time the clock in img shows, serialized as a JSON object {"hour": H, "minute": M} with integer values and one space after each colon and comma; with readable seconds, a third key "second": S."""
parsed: {"hour": 1, "minute": 38, "second": 4}
